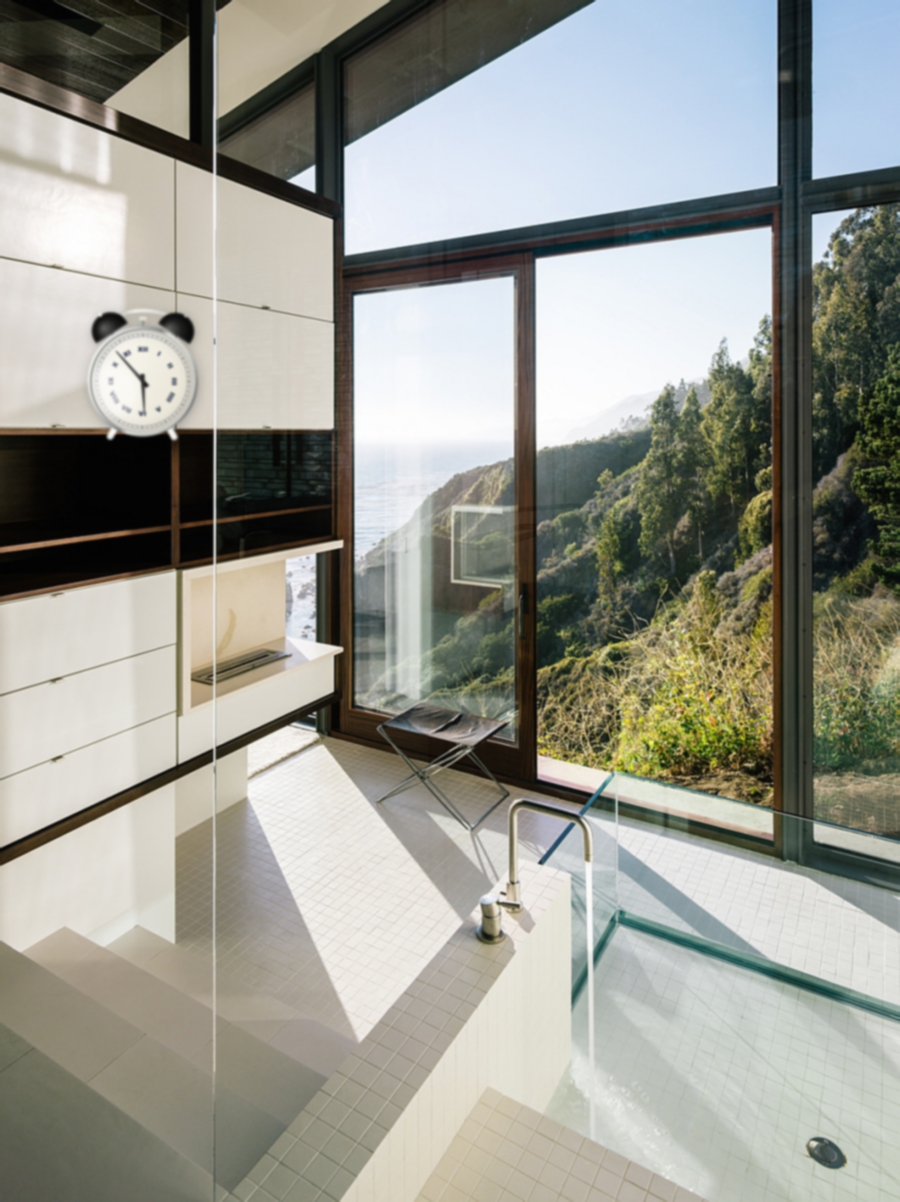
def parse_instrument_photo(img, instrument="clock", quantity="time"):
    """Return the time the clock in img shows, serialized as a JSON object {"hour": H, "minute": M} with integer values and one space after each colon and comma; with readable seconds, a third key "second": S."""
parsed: {"hour": 5, "minute": 53}
